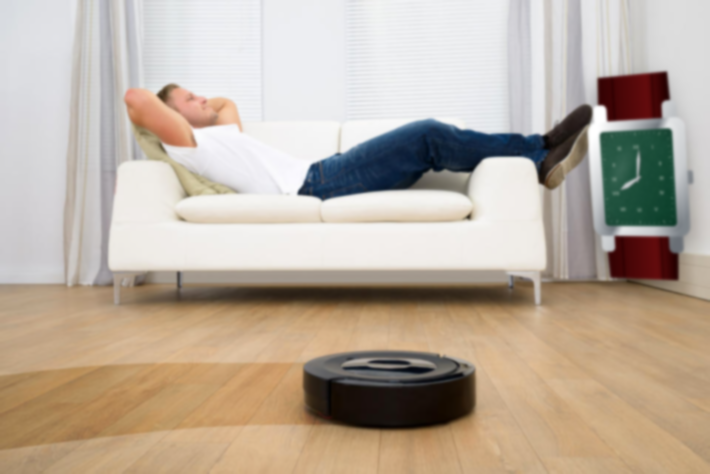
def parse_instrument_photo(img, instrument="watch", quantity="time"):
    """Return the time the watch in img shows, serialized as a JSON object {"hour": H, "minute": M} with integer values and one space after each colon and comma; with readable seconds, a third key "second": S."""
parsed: {"hour": 8, "minute": 1}
